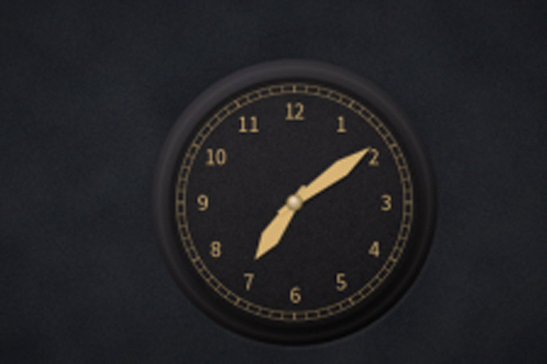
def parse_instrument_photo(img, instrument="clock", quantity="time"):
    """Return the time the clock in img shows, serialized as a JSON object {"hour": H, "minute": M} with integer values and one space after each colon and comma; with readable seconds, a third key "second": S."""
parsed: {"hour": 7, "minute": 9}
